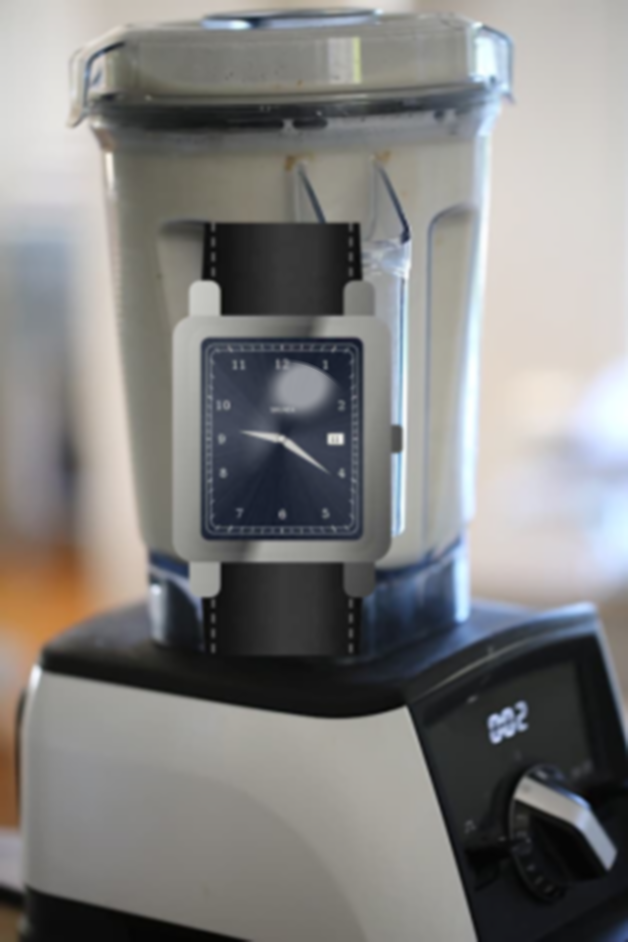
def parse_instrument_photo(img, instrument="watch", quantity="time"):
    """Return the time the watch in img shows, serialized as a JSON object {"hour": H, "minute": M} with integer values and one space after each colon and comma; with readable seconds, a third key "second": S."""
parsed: {"hour": 9, "minute": 21}
